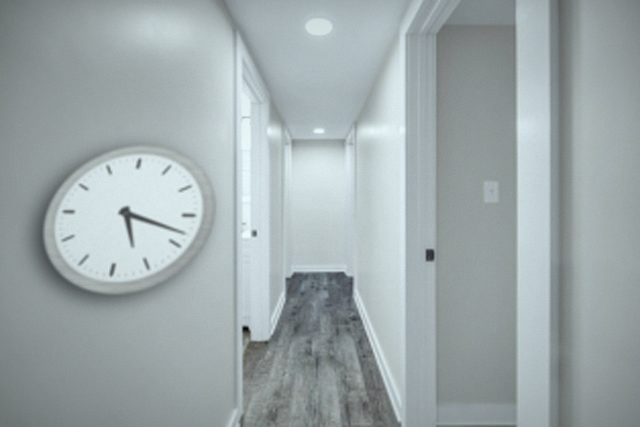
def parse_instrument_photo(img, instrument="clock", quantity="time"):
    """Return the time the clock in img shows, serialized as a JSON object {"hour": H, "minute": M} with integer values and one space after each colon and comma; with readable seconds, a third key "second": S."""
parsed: {"hour": 5, "minute": 18}
